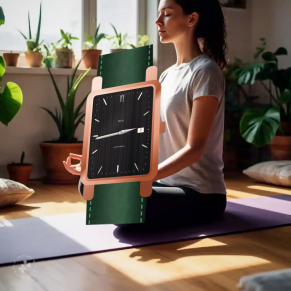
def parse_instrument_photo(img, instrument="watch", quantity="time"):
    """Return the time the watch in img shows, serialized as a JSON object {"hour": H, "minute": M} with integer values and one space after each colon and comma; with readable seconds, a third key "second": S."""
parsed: {"hour": 2, "minute": 44}
